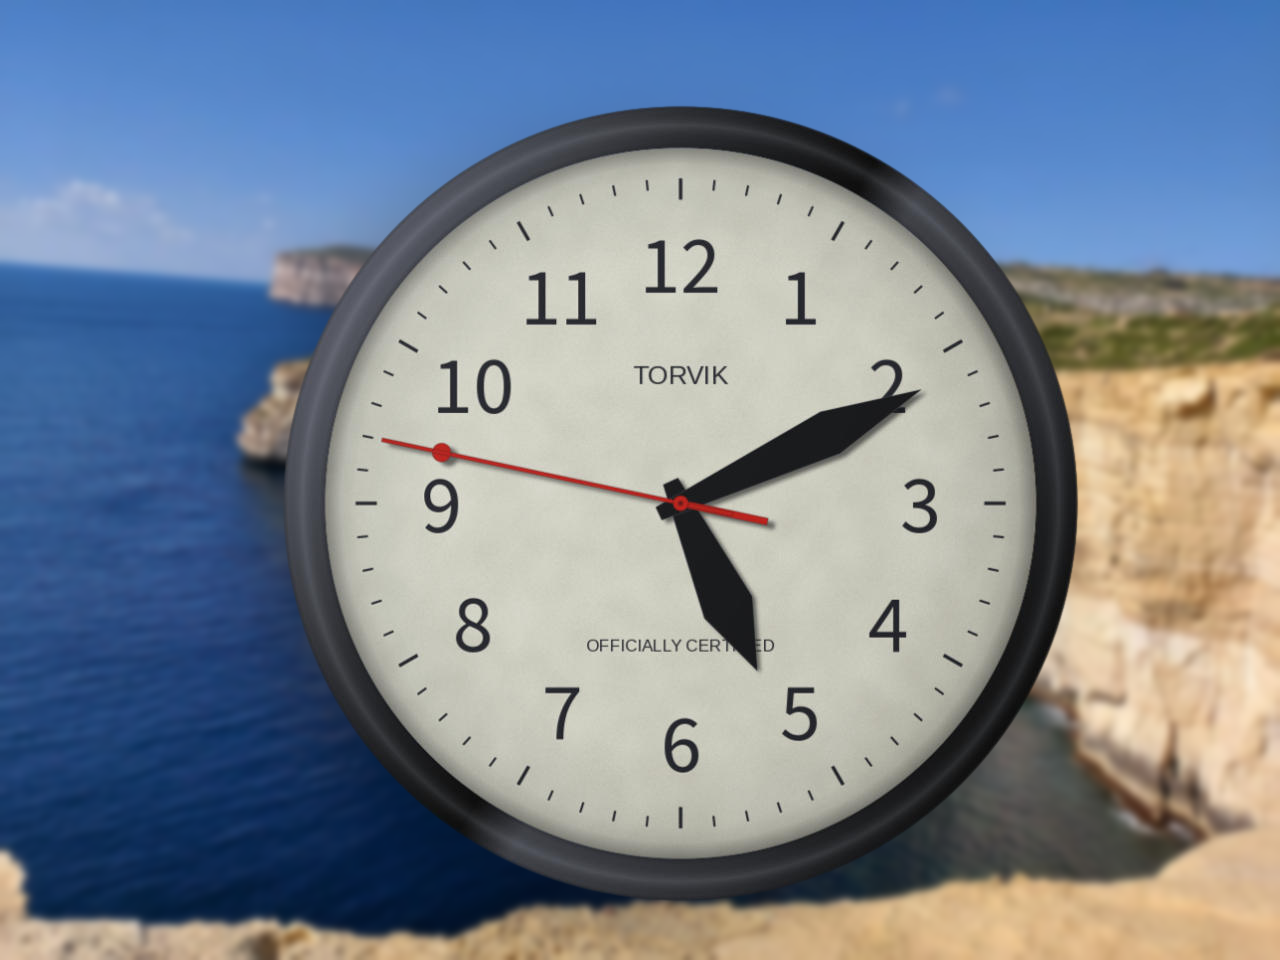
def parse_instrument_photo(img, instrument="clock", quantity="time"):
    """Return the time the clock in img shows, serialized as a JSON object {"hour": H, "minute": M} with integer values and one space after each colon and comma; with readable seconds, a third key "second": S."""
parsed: {"hour": 5, "minute": 10, "second": 47}
